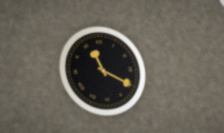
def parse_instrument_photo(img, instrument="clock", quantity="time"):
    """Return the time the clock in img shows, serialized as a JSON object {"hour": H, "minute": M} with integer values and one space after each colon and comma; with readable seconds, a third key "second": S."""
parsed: {"hour": 11, "minute": 20}
